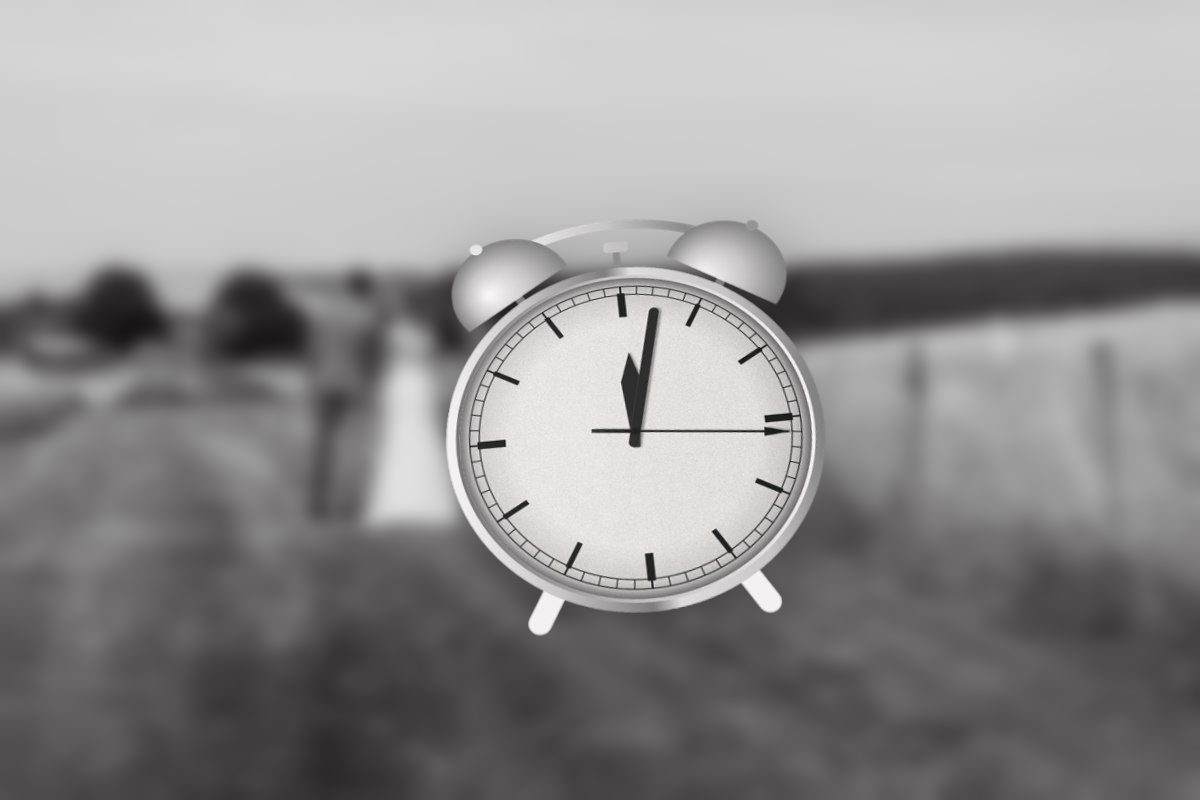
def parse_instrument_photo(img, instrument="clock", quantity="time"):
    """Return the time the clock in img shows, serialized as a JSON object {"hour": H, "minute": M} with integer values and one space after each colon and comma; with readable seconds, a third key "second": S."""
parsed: {"hour": 12, "minute": 2, "second": 16}
